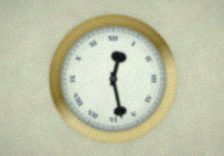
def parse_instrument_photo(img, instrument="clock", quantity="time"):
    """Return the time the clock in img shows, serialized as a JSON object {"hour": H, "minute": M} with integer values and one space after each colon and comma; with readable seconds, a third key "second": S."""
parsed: {"hour": 12, "minute": 28}
